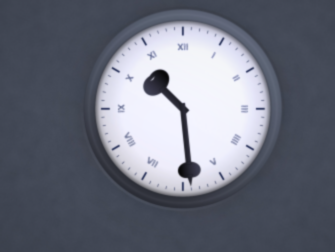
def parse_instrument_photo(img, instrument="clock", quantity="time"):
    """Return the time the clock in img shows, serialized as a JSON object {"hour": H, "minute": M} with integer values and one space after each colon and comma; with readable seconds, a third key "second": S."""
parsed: {"hour": 10, "minute": 29}
